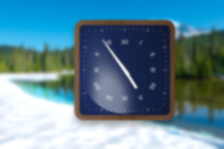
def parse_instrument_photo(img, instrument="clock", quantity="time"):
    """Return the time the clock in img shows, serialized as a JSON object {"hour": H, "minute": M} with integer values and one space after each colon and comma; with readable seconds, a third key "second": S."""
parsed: {"hour": 4, "minute": 54}
